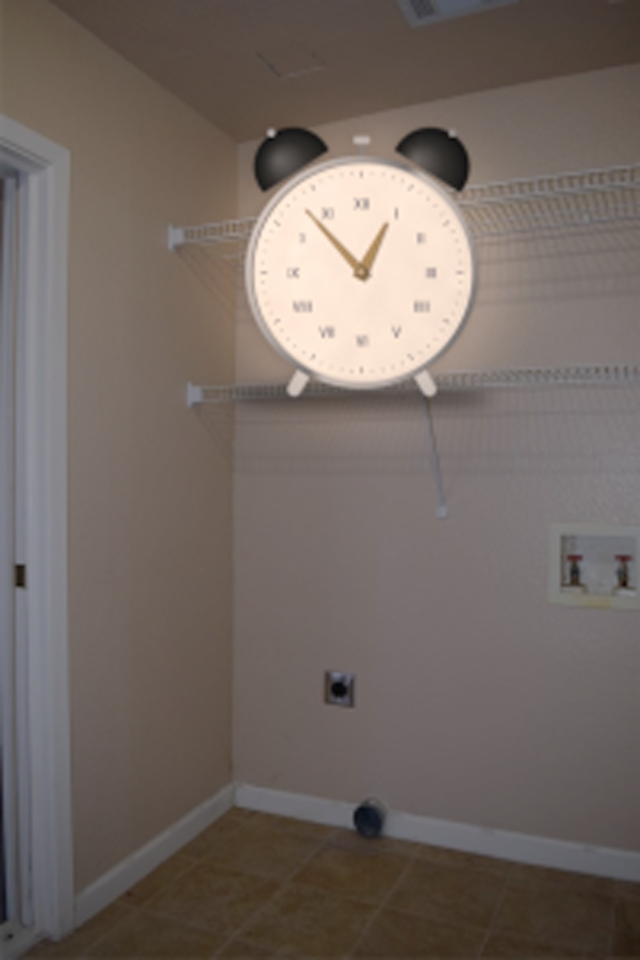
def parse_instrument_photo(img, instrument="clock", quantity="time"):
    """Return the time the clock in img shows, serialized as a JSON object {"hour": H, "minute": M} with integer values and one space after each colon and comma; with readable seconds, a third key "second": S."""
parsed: {"hour": 12, "minute": 53}
